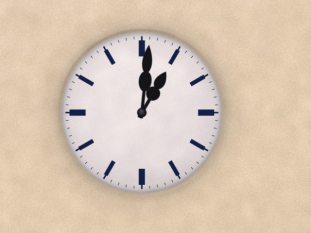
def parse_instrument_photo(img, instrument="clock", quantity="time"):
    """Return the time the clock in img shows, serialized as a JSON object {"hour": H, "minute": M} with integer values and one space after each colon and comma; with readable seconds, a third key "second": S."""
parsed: {"hour": 1, "minute": 1}
